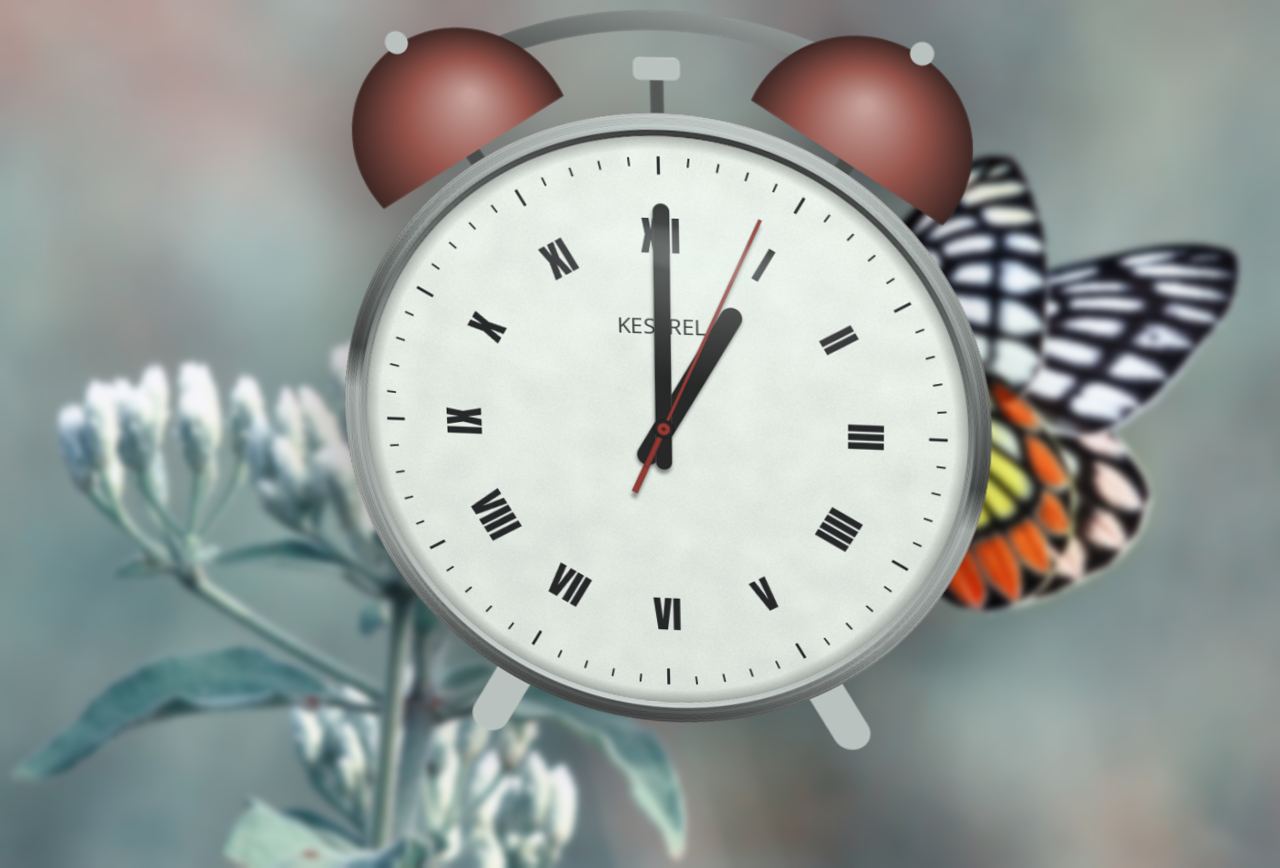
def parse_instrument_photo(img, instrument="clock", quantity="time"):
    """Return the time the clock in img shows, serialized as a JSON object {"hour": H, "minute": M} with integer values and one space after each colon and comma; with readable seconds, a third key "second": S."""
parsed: {"hour": 1, "minute": 0, "second": 4}
